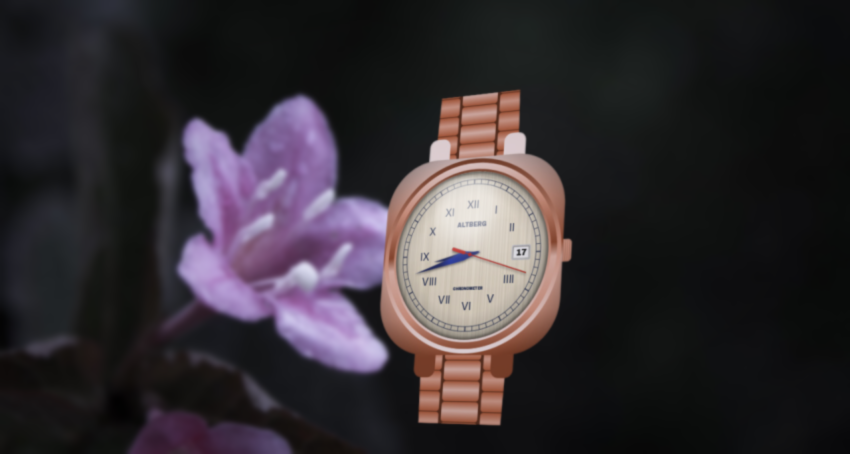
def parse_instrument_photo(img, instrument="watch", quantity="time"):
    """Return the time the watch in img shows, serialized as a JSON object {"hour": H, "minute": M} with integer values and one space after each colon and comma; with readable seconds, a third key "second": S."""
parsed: {"hour": 8, "minute": 42, "second": 18}
